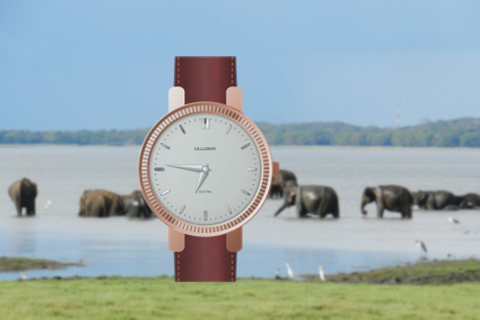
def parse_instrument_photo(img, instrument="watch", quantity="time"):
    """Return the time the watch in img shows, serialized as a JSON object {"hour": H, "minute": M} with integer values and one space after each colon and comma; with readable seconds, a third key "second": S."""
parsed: {"hour": 6, "minute": 46}
